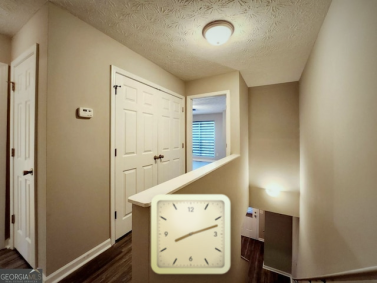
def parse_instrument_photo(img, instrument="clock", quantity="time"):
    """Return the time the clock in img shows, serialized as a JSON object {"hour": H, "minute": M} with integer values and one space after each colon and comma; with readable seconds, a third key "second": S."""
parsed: {"hour": 8, "minute": 12}
